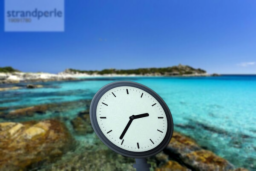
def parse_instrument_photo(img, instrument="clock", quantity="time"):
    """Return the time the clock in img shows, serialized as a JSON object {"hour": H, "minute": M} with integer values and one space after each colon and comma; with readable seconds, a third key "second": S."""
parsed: {"hour": 2, "minute": 36}
